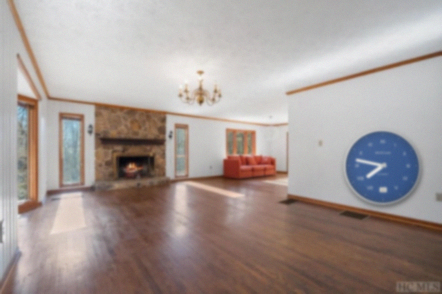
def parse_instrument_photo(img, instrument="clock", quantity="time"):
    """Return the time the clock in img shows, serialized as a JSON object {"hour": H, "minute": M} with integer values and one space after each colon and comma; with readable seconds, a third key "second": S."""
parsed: {"hour": 7, "minute": 47}
